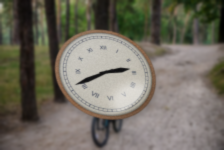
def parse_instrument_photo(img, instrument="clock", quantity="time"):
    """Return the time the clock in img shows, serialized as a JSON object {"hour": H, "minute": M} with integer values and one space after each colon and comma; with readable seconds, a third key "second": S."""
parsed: {"hour": 2, "minute": 41}
